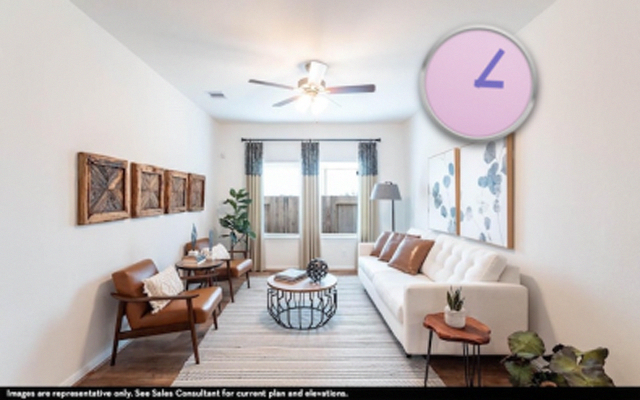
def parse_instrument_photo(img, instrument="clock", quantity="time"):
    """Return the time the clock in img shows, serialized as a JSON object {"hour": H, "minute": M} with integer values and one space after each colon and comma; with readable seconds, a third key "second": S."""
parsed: {"hour": 3, "minute": 6}
